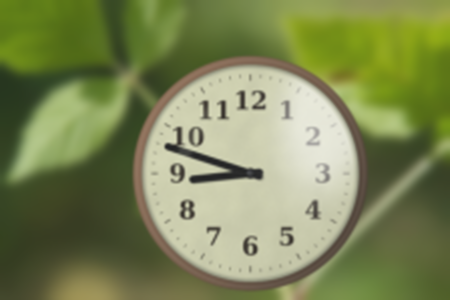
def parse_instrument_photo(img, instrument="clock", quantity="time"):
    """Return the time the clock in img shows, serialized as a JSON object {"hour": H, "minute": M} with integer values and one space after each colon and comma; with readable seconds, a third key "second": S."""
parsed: {"hour": 8, "minute": 48}
